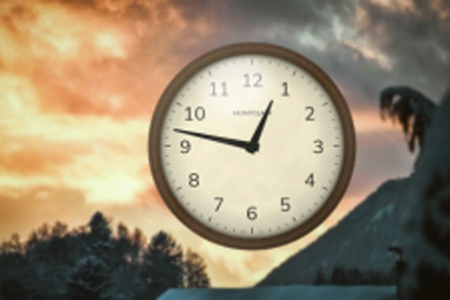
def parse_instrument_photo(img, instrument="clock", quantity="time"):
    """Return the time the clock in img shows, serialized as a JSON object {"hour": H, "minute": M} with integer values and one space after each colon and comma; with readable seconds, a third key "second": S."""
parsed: {"hour": 12, "minute": 47}
